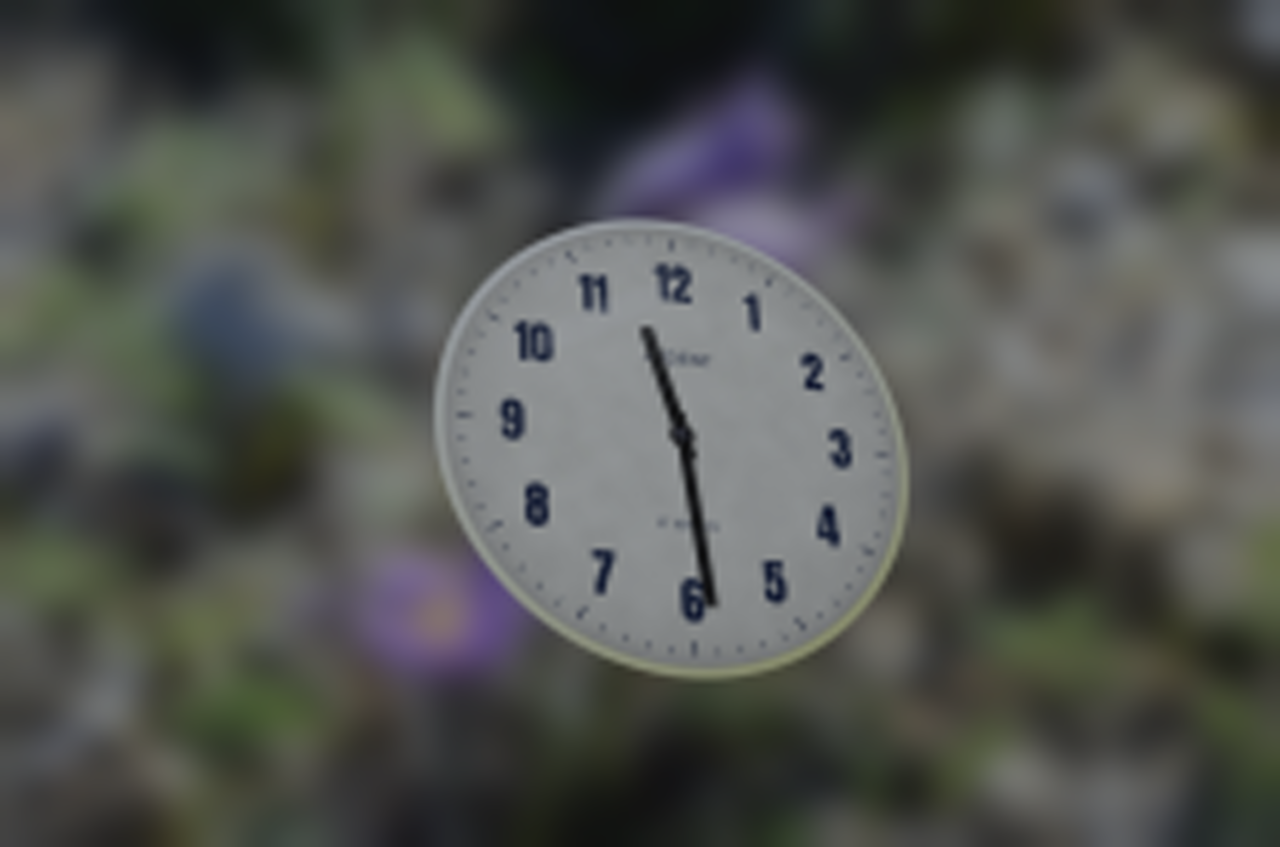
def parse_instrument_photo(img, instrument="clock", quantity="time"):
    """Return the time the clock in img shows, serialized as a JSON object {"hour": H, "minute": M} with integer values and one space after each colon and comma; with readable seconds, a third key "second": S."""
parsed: {"hour": 11, "minute": 29}
